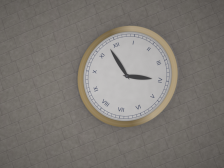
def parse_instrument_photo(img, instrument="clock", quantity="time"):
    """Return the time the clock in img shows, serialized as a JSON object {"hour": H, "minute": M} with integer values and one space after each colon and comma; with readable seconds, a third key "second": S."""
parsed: {"hour": 3, "minute": 58}
